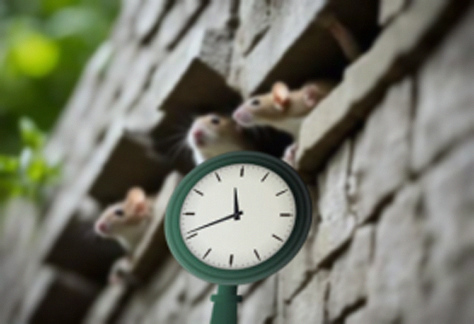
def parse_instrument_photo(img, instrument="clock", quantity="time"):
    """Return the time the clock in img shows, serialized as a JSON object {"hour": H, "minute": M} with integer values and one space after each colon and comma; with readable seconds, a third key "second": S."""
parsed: {"hour": 11, "minute": 41}
